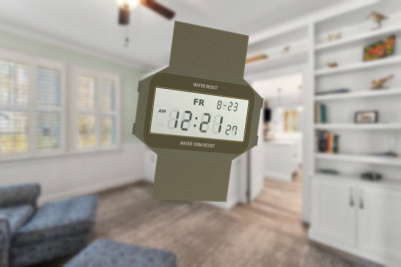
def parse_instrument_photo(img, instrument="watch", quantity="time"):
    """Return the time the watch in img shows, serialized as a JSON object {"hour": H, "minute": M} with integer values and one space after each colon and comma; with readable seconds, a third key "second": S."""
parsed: {"hour": 12, "minute": 21, "second": 27}
